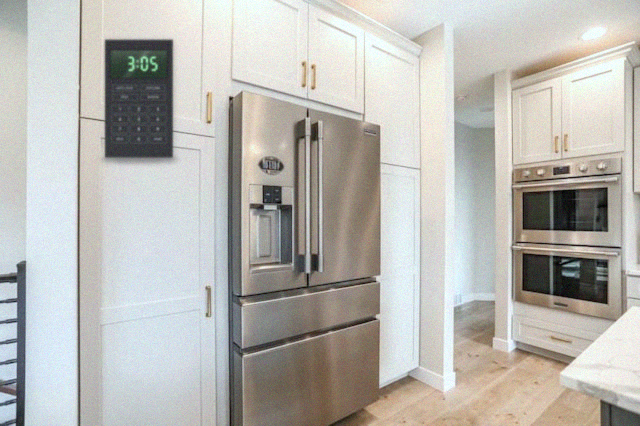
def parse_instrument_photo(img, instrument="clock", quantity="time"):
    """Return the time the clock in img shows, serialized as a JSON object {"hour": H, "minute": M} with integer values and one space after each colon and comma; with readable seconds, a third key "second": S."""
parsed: {"hour": 3, "minute": 5}
